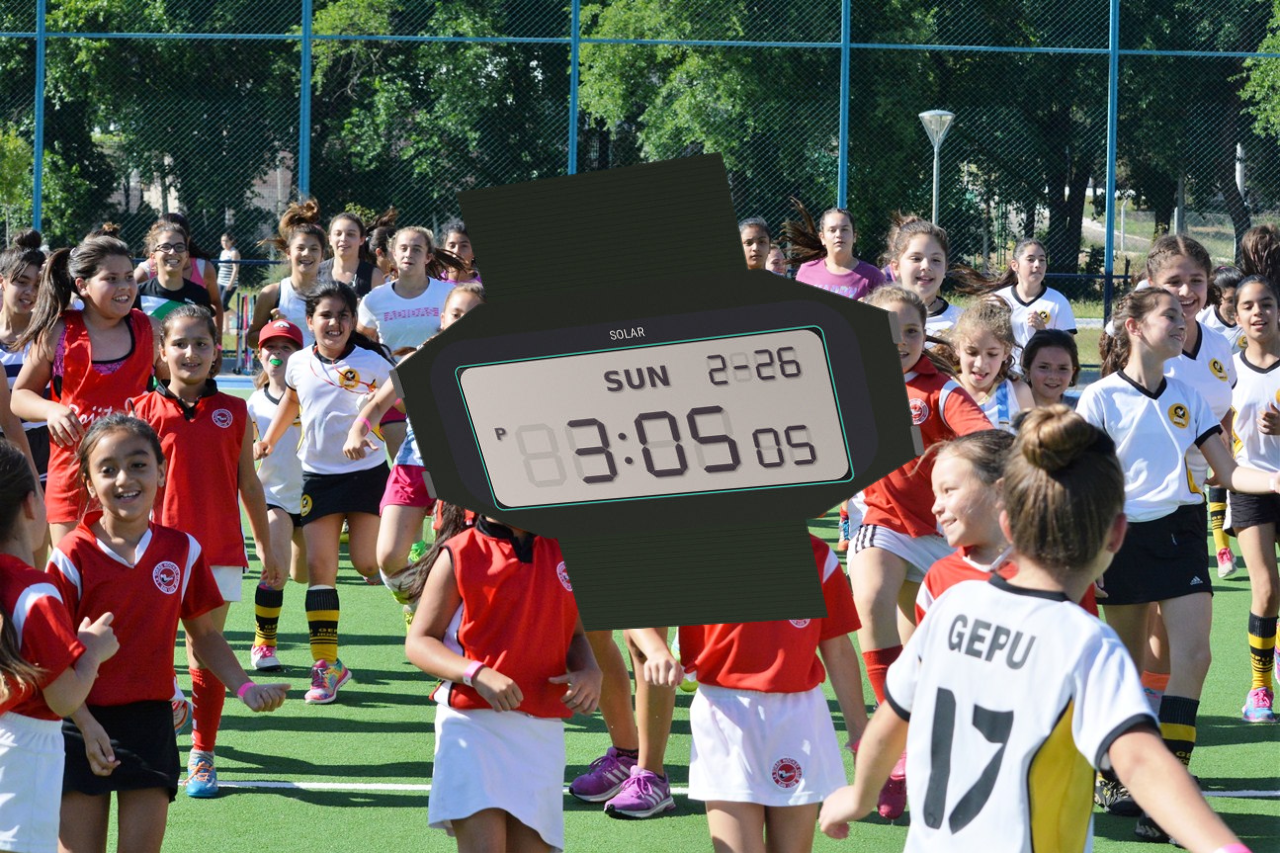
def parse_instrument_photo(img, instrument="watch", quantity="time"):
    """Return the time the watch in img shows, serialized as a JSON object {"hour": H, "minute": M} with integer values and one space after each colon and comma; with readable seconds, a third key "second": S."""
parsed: {"hour": 3, "minute": 5, "second": 5}
